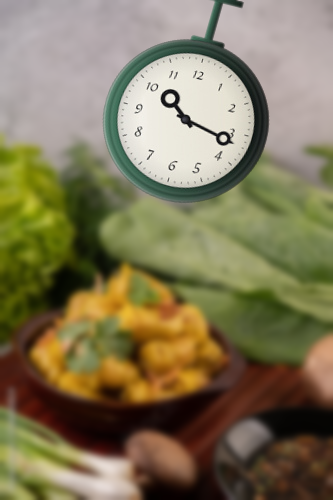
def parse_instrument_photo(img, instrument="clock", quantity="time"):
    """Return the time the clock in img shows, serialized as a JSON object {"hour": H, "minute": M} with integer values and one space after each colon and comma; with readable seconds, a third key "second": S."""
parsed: {"hour": 10, "minute": 17}
